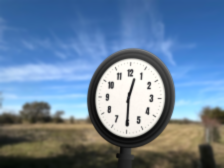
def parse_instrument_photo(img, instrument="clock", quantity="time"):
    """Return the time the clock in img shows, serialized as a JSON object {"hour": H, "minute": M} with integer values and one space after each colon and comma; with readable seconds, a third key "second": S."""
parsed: {"hour": 12, "minute": 30}
